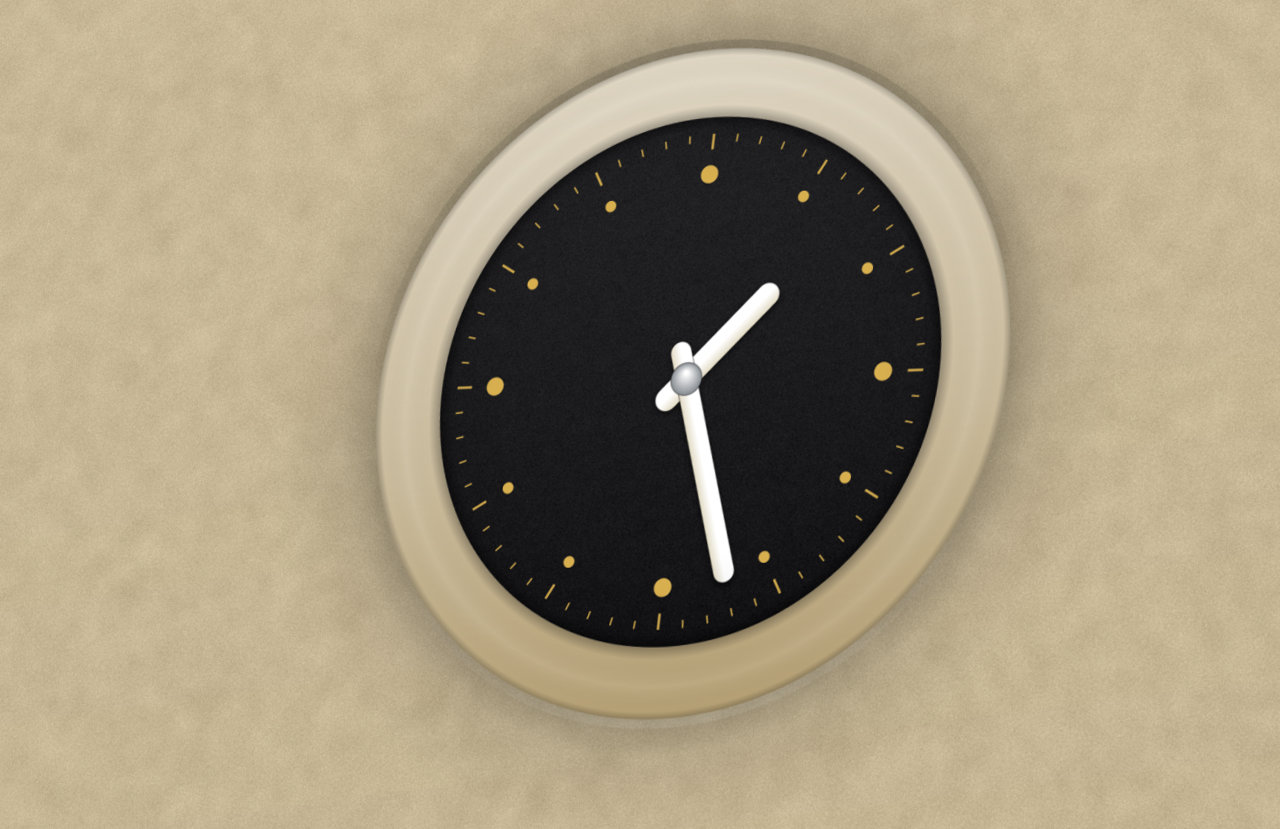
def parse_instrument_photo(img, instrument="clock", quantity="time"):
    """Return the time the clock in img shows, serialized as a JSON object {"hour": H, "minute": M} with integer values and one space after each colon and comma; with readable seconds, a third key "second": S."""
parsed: {"hour": 1, "minute": 27}
